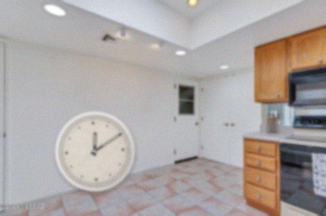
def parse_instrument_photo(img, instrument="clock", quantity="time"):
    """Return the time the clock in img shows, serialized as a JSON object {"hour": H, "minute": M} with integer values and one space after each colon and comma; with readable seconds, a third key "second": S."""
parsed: {"hour": 12, "minute": 10}
